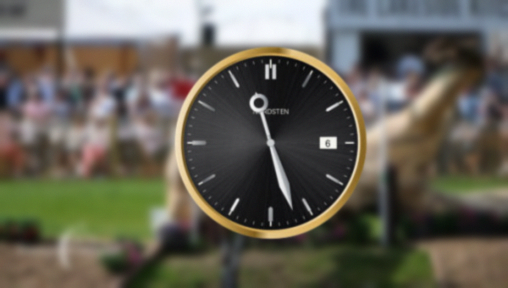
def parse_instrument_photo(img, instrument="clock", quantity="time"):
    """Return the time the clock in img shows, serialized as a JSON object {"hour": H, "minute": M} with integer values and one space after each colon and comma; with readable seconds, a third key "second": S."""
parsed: {"hour": 11, "minute": 27}
